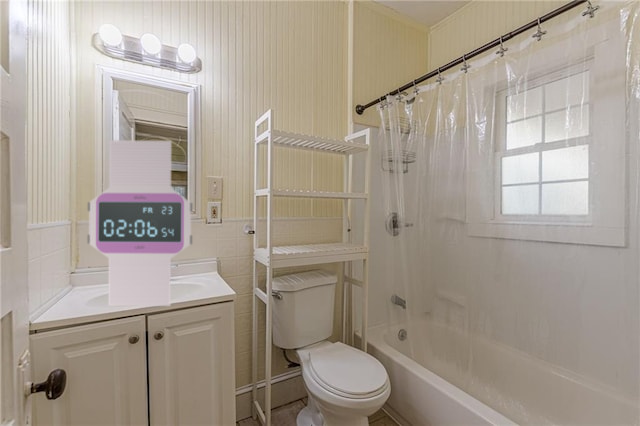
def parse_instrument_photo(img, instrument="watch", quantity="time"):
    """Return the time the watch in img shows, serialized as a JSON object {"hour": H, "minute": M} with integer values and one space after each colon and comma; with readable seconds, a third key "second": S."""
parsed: {"hour": 2, "minute": 6}
